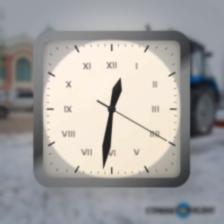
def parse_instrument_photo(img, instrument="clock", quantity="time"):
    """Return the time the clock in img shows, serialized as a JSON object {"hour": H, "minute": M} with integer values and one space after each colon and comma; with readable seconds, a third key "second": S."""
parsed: {"hour": 12, "minute": 31, "second": 20}
